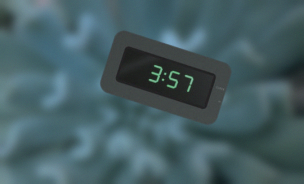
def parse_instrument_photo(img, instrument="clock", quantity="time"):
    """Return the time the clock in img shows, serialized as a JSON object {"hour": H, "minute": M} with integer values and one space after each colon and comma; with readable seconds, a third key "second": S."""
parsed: {"hour": 3, "minute": 57}
